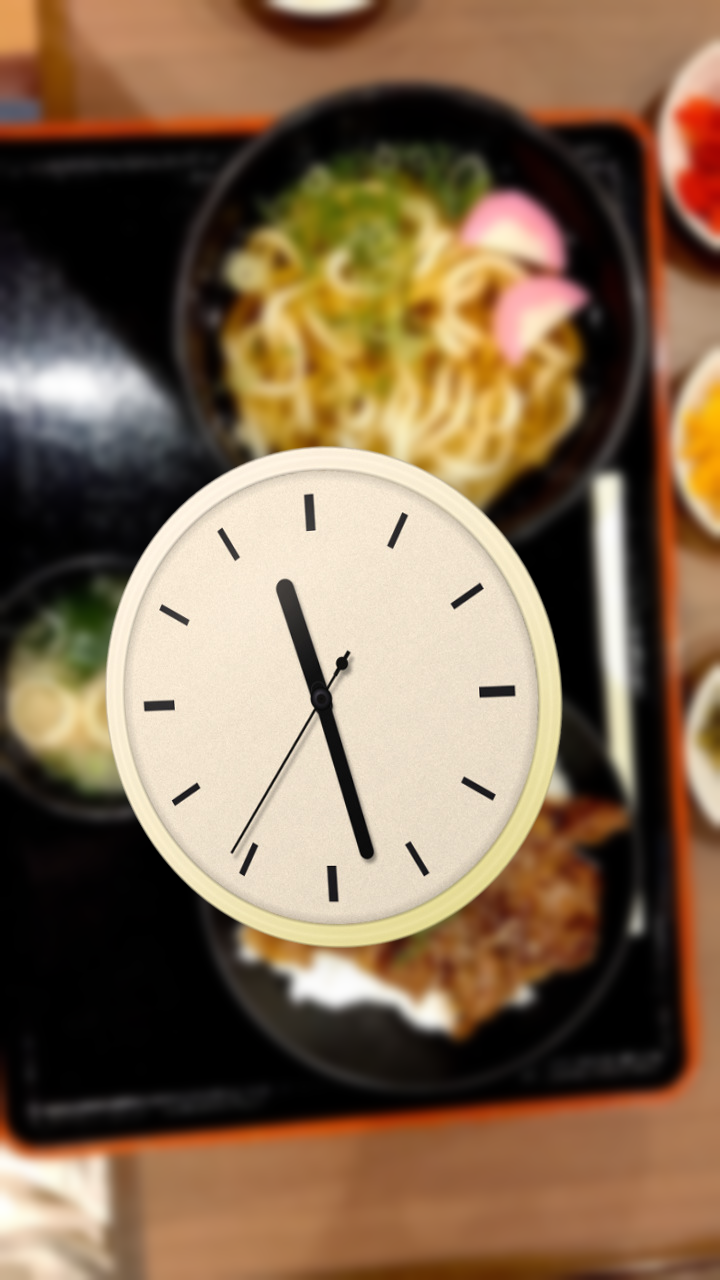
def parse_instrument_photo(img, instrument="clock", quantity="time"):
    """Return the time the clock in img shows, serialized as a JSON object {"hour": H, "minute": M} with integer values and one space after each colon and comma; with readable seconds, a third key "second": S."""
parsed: {"hour": 11, "minute": 27, "second": 36}
